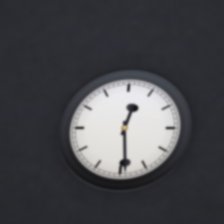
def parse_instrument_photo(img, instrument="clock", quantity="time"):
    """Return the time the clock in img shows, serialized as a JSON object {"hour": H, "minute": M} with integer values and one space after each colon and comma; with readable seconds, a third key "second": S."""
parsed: {"hour": 12, "minute": 29}
